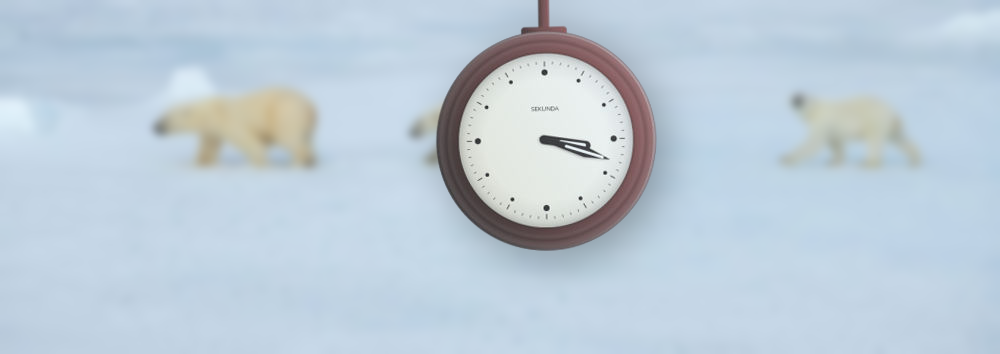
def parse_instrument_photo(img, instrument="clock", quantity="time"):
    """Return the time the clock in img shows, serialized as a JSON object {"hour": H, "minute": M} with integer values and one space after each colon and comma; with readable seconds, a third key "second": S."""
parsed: {"hour": 3, "minute": 18}
